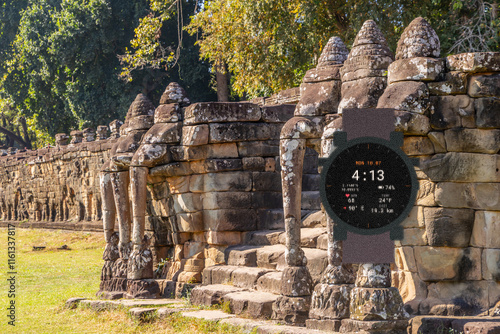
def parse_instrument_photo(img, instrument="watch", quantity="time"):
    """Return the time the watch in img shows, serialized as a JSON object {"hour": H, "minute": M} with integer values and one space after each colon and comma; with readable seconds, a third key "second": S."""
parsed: {"hour": 4, "minute": 13}
